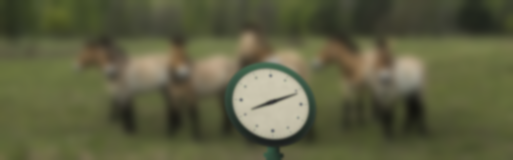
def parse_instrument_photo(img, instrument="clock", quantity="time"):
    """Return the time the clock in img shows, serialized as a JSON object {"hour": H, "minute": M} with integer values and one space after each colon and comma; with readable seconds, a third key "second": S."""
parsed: {"hour": 8, "minute": 11}
